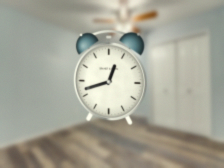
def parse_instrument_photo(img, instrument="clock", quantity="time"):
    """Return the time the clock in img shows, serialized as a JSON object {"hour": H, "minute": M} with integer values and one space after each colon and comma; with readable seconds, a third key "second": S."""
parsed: {"hour": 12, "minute": 42}
